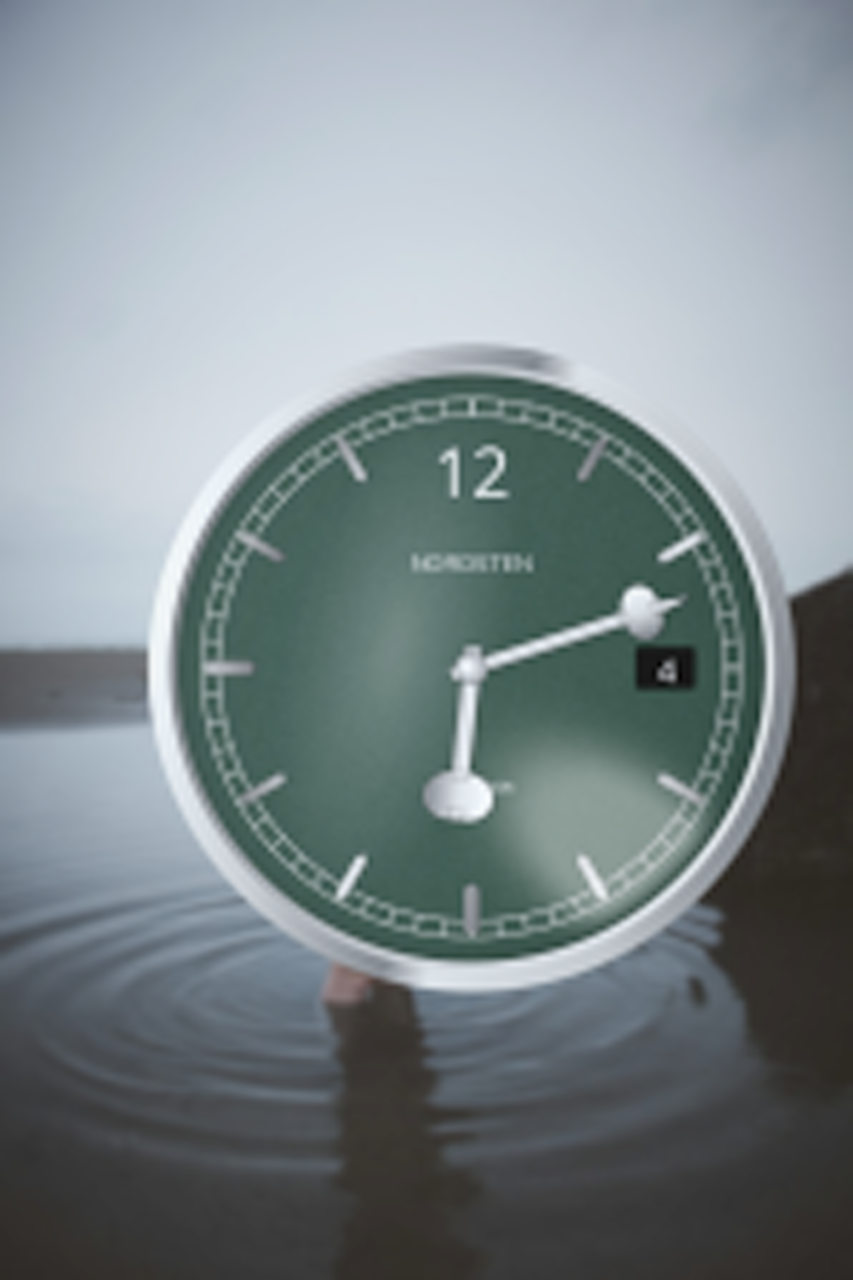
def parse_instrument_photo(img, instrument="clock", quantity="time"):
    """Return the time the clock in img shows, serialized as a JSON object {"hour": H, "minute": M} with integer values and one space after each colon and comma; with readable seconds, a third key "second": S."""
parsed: {"hour": 6, "minute": 12}
